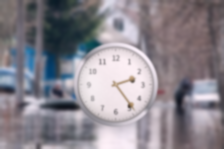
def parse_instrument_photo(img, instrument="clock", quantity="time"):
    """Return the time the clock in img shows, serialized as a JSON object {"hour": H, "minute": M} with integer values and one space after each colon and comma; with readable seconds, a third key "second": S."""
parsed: {"hour": 2, "minute": 24}
